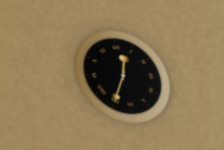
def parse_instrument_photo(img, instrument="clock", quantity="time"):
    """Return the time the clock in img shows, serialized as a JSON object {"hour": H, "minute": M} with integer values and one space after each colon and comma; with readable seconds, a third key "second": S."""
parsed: {"hour": 12, "minute": 35}
